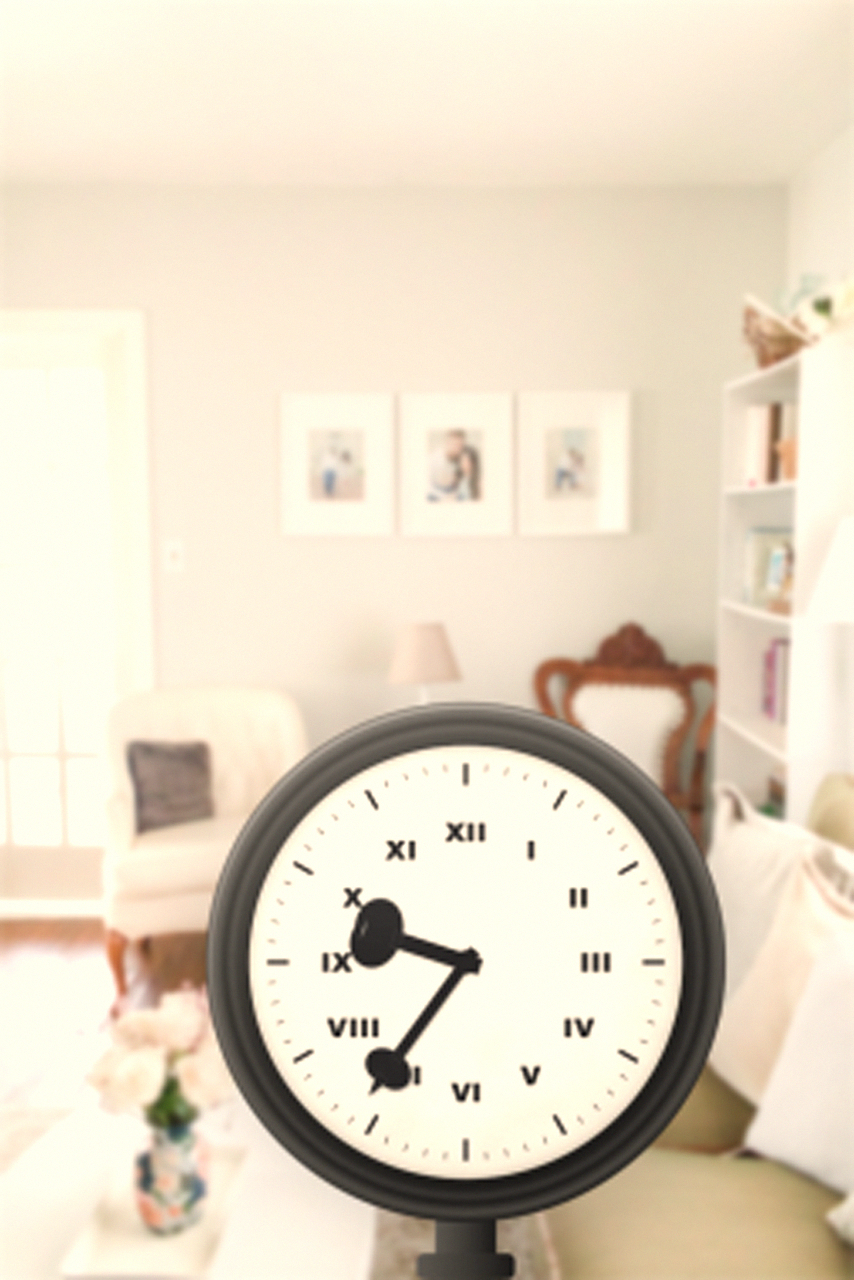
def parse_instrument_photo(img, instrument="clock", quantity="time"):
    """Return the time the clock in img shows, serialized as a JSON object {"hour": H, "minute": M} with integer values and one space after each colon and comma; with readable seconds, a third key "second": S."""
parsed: {"hour": 9, "minute": 36}
